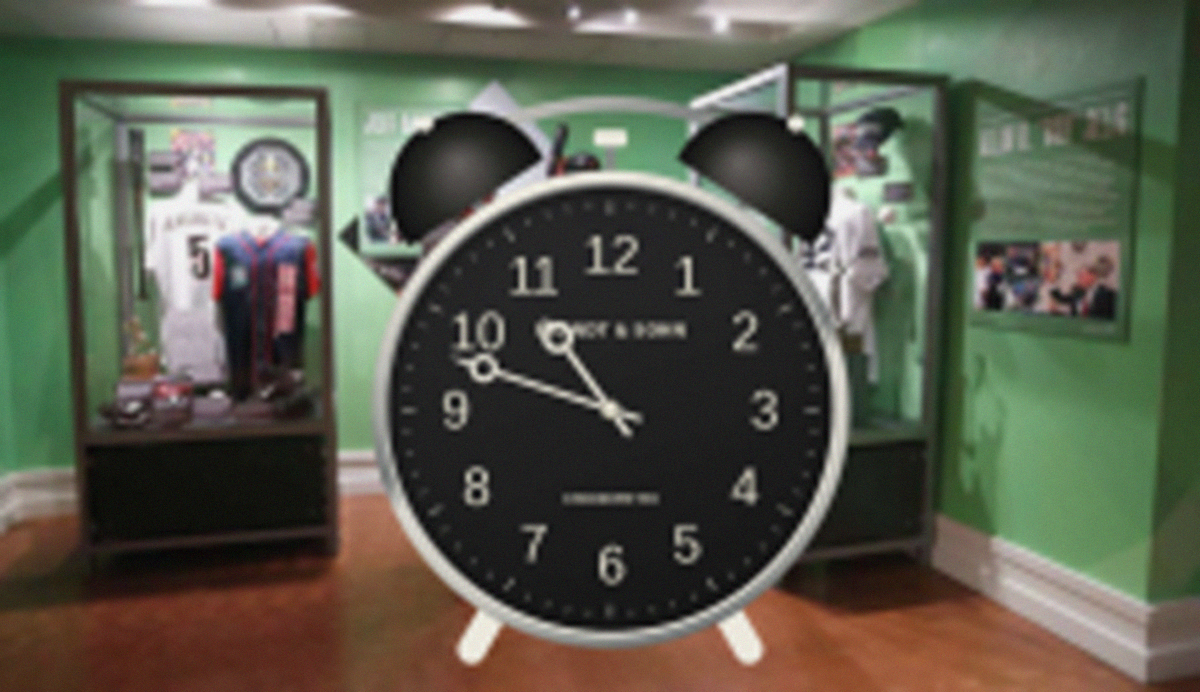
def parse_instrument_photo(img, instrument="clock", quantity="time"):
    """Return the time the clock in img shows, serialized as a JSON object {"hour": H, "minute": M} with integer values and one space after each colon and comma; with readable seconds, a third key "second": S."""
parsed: {"hour": 10, "minute": 48}
